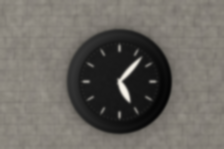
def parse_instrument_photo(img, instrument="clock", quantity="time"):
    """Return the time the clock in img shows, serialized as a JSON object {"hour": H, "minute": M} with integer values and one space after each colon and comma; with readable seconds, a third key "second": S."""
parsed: {"hour": 5, "minute": 7}
